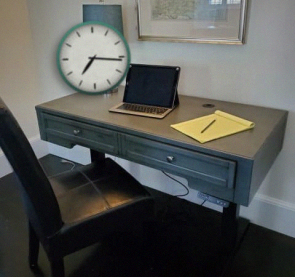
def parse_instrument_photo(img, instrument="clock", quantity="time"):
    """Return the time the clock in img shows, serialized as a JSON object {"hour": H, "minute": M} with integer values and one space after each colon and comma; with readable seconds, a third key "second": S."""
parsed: {"hour": 7, "minute": 16}
